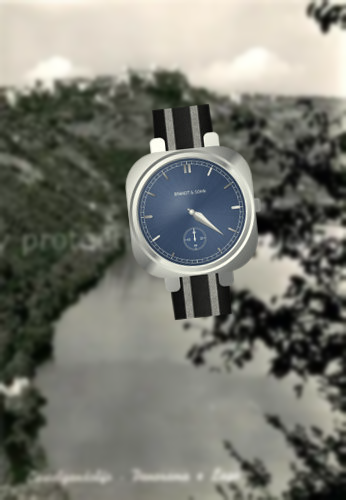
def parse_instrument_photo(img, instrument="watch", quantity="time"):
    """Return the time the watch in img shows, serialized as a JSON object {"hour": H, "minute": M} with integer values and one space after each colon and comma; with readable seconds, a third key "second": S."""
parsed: {"hour": 4, "minute": 22}
